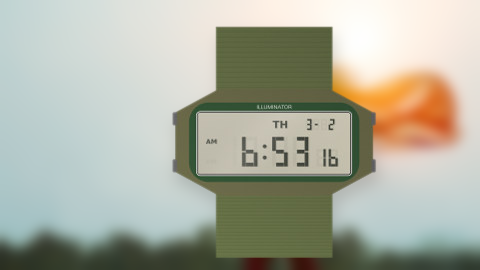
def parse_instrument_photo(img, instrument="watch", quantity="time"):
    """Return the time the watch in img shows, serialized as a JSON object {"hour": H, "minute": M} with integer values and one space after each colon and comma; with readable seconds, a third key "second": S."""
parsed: {"hour": 6, "minute": 53, "second": 16}
